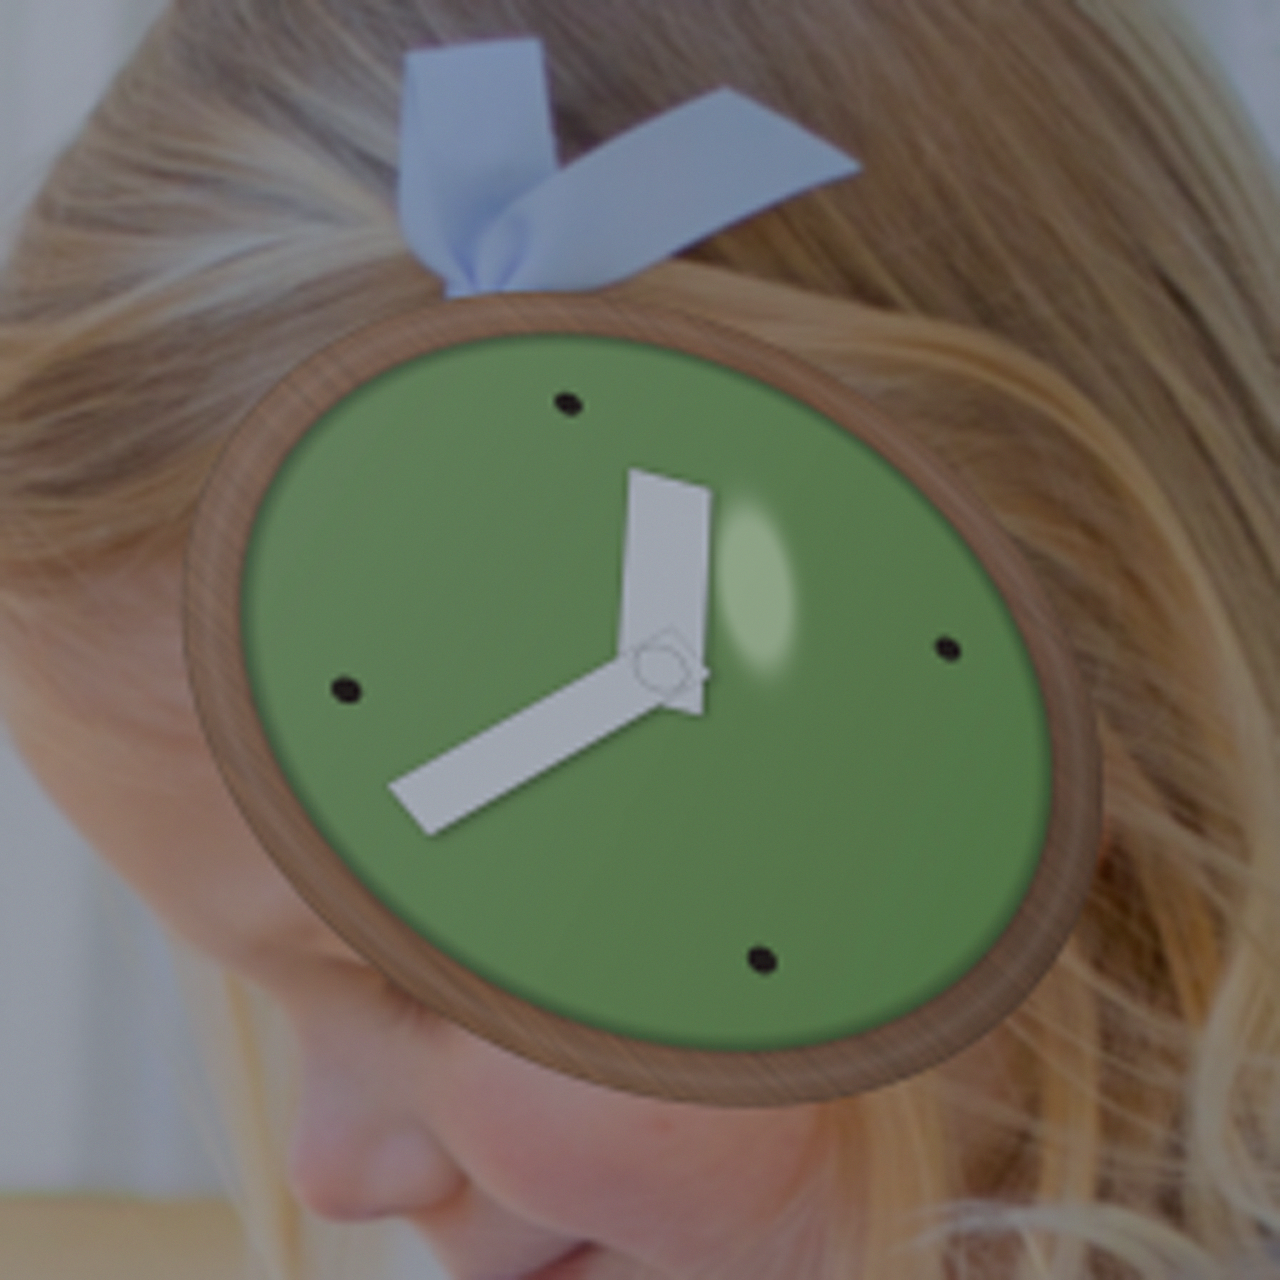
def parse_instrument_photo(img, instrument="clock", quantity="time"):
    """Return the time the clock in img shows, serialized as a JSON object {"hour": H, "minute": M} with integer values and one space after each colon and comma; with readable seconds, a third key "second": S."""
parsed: {"hour": 12, "minute": 41}
